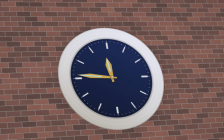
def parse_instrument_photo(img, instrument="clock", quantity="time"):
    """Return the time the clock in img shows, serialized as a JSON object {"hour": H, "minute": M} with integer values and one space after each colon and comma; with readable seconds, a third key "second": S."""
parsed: {"hour": 11, "minute": 46}
